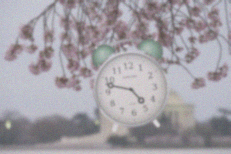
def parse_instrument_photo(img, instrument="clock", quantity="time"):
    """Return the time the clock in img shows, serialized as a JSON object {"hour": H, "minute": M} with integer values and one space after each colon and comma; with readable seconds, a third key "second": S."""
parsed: {"hour": 4, "minute": 48}
